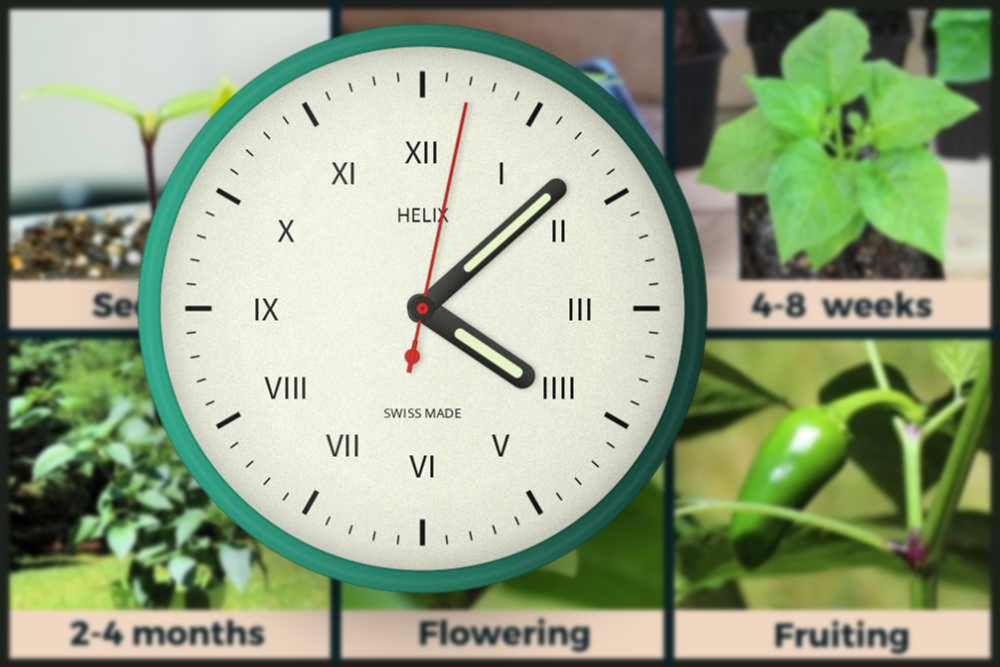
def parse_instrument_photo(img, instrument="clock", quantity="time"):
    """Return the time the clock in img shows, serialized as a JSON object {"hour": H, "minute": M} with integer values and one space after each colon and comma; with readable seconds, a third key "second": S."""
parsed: {"hour": 4, "minute": 8, "second": 2}
